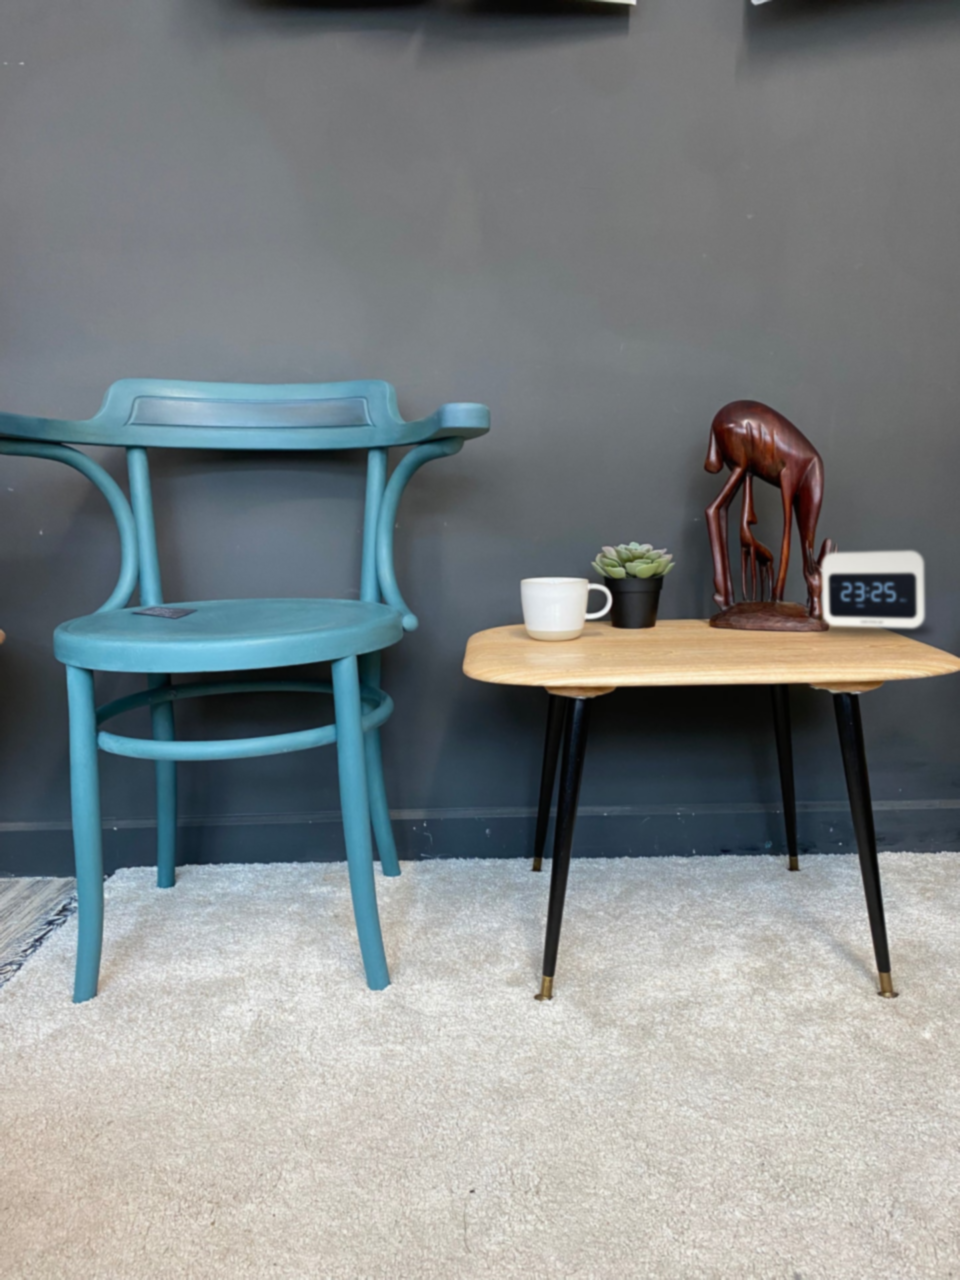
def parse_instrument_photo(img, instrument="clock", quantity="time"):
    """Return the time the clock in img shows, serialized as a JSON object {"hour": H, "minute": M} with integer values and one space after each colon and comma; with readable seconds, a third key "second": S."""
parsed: {"hour": 23, "minute": 25}
